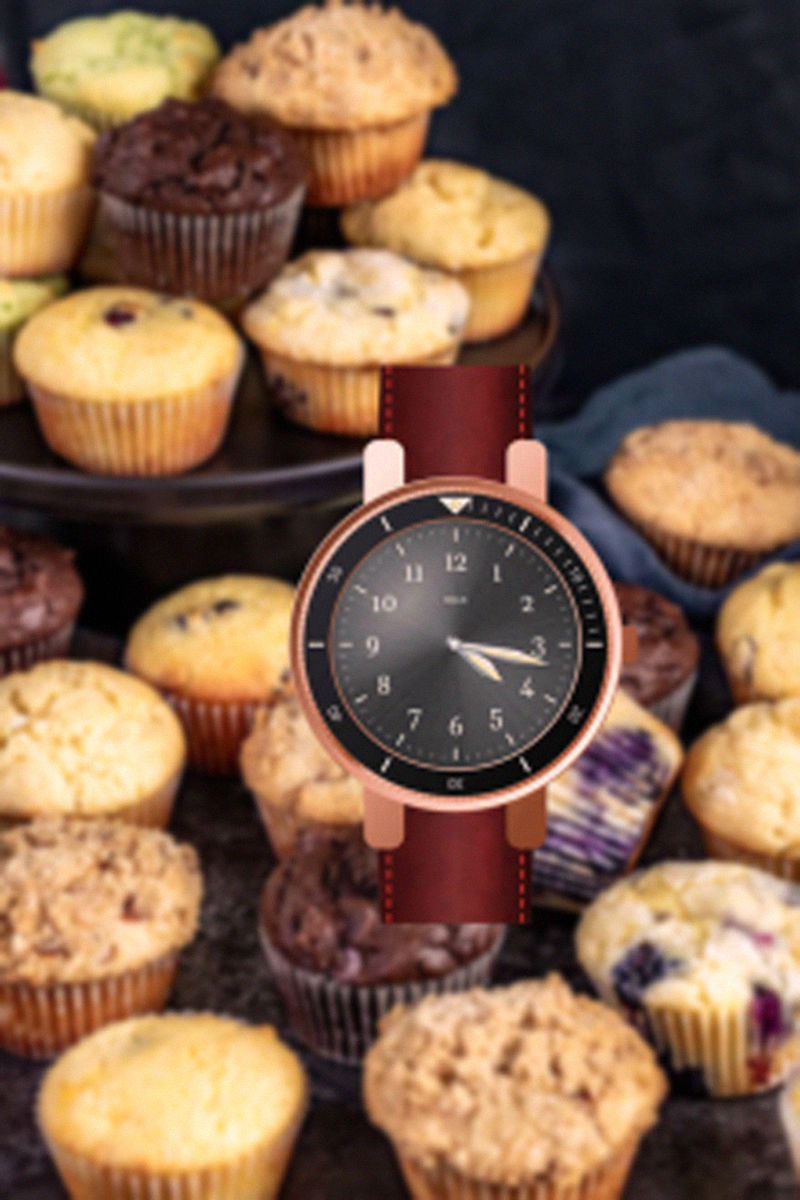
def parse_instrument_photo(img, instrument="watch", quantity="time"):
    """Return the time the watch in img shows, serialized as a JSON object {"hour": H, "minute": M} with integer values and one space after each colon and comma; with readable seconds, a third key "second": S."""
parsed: {"hour": 4, "minute": 17}
